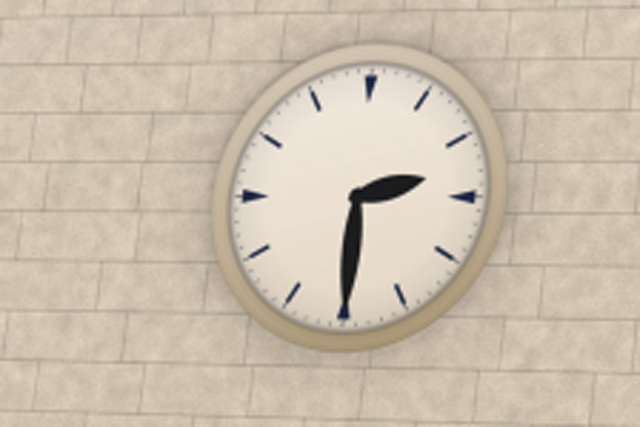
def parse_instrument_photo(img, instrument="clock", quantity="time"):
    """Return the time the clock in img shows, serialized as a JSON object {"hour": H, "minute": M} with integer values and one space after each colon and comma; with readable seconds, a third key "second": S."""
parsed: {"hour": 2, "minute": 30}
